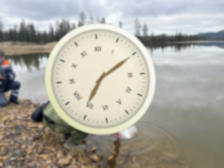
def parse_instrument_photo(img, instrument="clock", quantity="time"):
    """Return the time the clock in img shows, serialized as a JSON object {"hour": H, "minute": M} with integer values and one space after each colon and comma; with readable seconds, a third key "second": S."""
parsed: {"hour": 7, "minute": 10}
